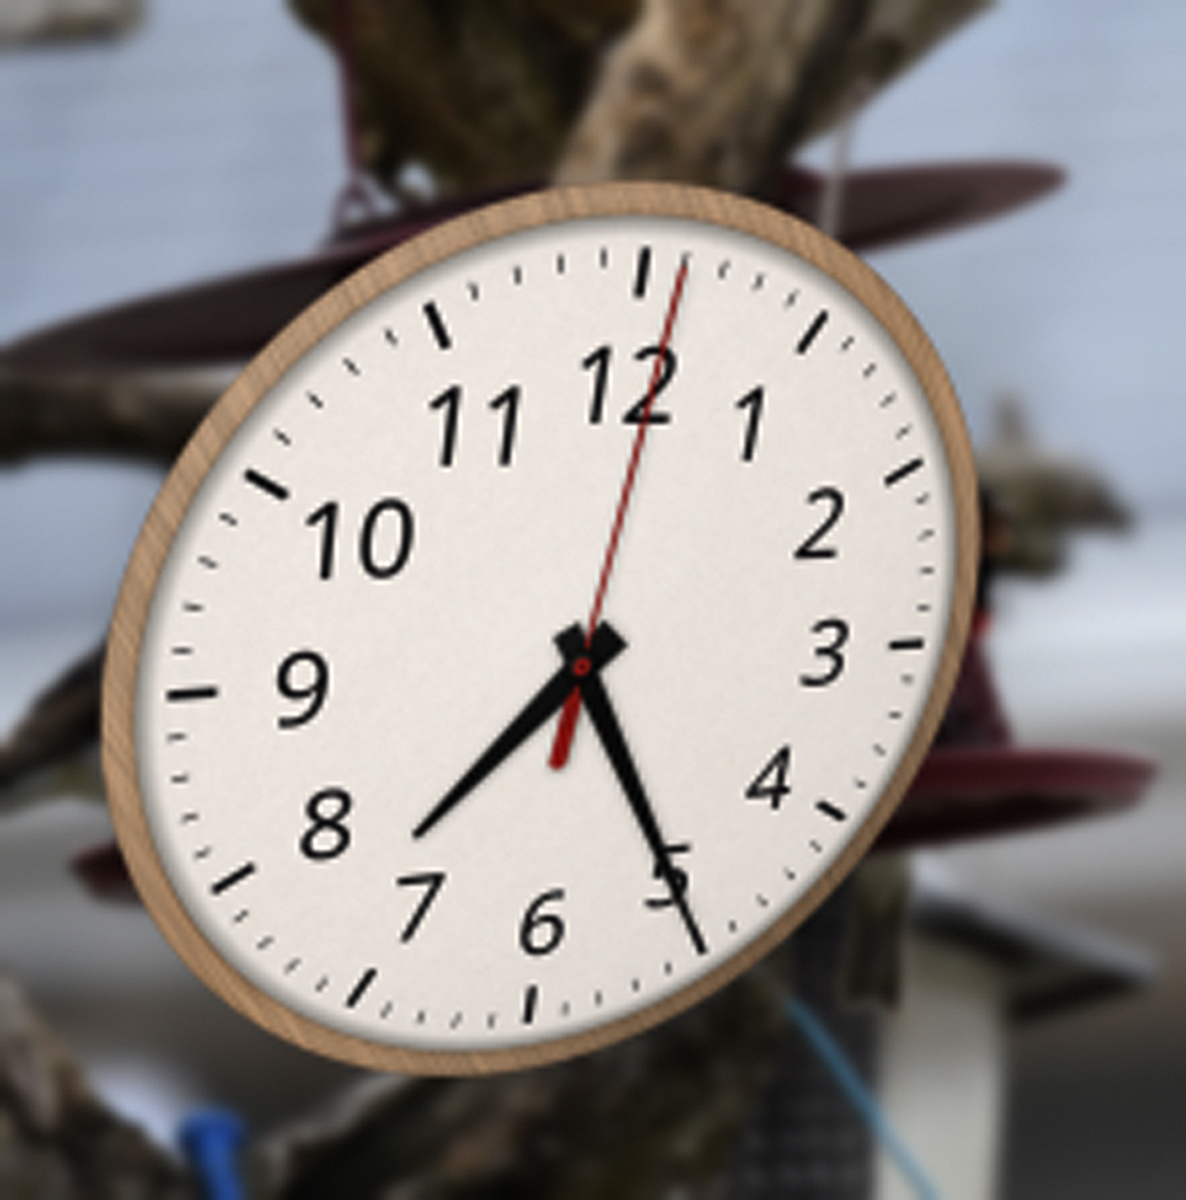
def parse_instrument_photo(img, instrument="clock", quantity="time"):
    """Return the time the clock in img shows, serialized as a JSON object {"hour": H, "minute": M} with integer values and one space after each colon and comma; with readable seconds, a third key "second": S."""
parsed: {"hour": 7, "minute": 25, "second": 1}
